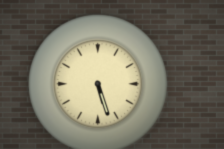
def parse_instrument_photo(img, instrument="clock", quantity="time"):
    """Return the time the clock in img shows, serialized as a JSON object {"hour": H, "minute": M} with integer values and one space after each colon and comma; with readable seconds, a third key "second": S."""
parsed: {"hour": 5, "minute": 27}
